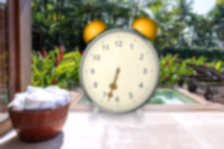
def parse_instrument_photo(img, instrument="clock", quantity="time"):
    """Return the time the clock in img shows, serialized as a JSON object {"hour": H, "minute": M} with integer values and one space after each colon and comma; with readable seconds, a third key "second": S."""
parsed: {"hour": 6, "minute": 33}
